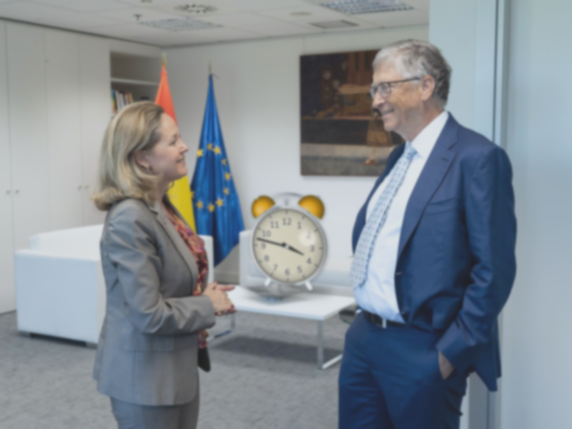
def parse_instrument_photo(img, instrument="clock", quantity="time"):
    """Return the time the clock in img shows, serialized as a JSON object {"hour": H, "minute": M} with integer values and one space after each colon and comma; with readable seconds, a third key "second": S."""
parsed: {"hour": 3, "minute": 47}
